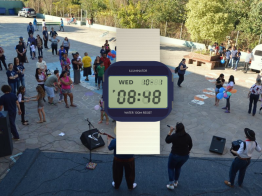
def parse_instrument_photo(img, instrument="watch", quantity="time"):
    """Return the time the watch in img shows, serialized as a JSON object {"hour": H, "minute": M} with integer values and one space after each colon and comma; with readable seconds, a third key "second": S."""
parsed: {"hour": 8, "minute": 48}
